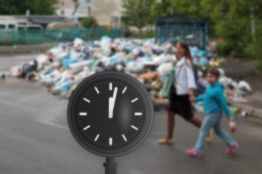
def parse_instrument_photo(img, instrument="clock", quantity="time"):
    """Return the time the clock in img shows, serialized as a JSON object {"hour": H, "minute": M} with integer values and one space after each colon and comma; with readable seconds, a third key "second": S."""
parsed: {"hour": 12, "minute": 2}
